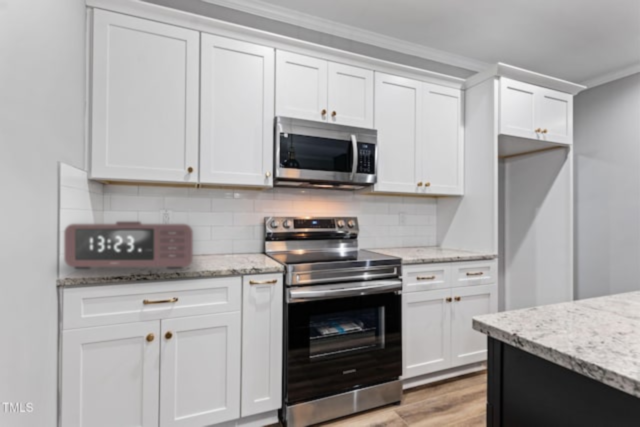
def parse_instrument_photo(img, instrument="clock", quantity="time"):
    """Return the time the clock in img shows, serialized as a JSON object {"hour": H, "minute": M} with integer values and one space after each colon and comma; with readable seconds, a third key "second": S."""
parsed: {"hour": 13, "minute": 23}
